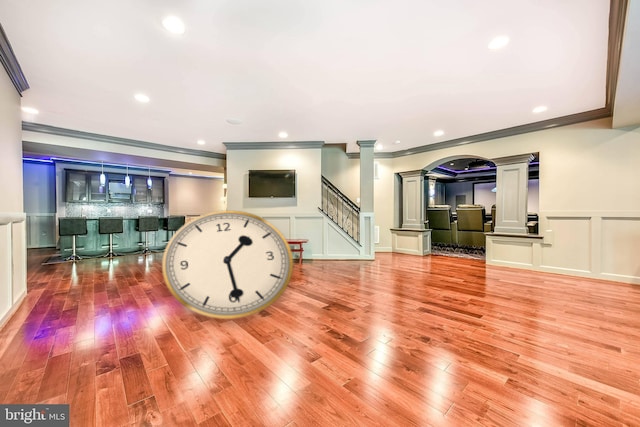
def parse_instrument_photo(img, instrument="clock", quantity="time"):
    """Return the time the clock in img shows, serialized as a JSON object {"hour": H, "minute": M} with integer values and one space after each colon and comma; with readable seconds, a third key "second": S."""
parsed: {"hour": 1, "minute": 29}
